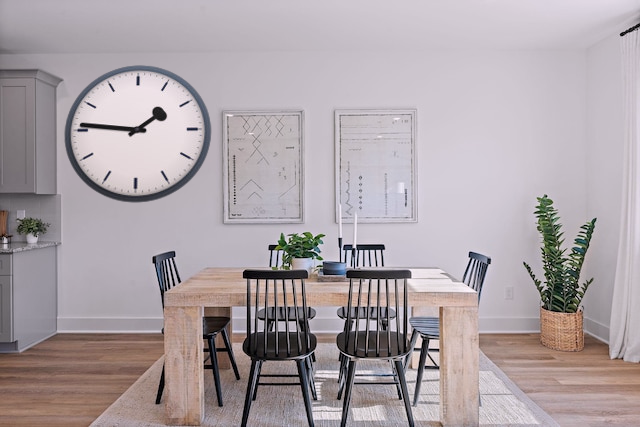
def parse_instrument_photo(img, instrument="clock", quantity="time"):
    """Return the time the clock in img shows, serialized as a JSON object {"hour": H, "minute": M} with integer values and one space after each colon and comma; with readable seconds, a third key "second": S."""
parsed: {"hour": 1, "minute": 46}
